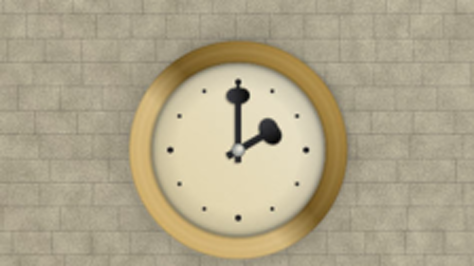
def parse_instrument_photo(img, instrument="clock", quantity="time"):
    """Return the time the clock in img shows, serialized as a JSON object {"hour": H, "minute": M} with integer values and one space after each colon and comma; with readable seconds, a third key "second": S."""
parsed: {"hour": 2, "minute": 0}
